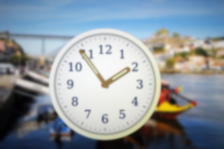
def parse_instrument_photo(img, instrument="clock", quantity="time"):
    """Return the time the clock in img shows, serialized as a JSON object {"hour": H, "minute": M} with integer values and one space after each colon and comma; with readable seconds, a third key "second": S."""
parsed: {"hour": 1, "minute": 54}
